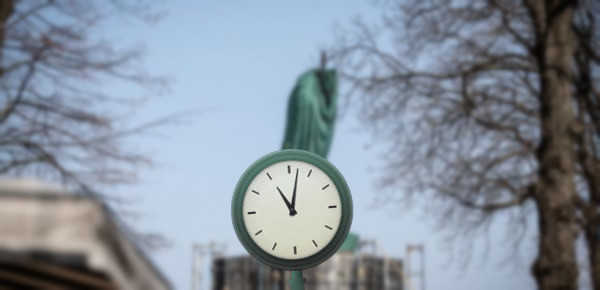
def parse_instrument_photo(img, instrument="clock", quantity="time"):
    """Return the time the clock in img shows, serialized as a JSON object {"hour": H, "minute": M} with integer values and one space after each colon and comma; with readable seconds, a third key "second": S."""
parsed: {"hour": 11, "minute": 2}
